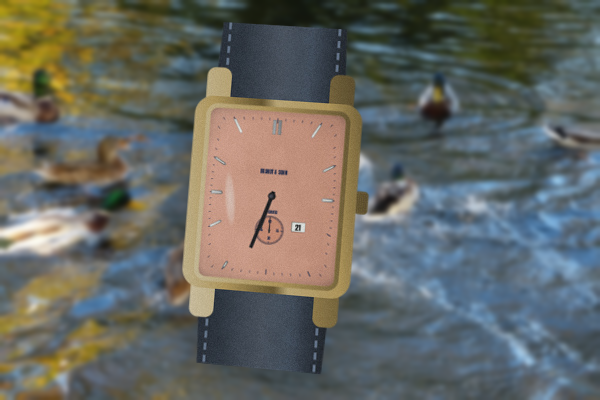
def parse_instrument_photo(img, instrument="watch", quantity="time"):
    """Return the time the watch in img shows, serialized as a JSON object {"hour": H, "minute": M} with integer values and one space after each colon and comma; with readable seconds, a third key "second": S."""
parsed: {"hour": 6, "minute": 33}
